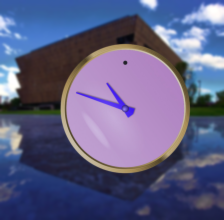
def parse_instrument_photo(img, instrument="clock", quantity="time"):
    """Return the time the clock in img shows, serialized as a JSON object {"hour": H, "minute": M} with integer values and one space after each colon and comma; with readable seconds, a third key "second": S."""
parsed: {"hour": 10, "minute": 48}
